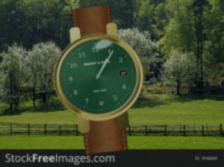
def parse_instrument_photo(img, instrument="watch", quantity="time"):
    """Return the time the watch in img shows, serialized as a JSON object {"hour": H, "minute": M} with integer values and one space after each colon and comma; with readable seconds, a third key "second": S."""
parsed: {"hour": 1, "minute": 6}
